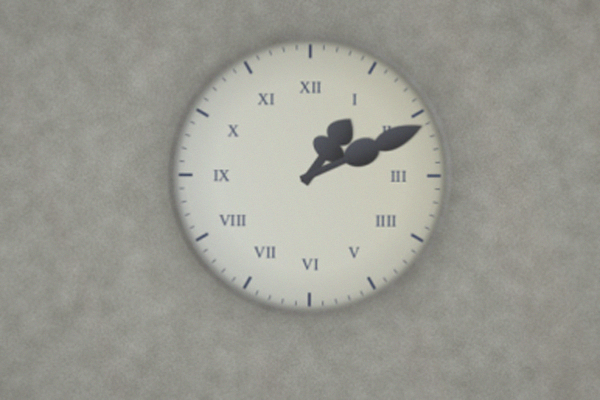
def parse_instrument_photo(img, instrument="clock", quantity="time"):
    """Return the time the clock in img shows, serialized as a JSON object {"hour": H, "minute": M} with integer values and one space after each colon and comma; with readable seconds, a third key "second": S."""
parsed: {"hour": 1, "minute": 11}
